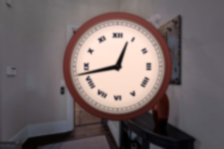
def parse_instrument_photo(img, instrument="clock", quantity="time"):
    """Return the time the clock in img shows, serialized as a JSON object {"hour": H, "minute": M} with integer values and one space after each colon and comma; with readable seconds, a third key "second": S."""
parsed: {"hour": 12, "minute": 43}
